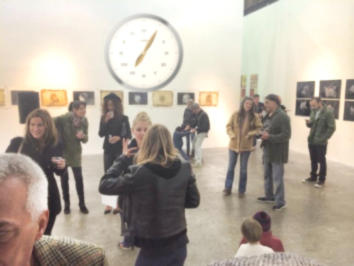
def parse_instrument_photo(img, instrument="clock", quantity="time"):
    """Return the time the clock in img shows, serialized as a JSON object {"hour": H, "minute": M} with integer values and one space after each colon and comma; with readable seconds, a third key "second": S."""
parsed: {"hour": 7, "minute": 5}
